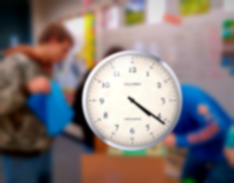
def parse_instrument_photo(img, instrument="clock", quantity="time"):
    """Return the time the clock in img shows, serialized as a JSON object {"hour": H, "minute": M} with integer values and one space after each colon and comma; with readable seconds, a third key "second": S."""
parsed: {"hour": 4, "minute": 21}
